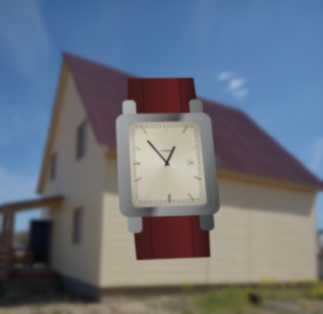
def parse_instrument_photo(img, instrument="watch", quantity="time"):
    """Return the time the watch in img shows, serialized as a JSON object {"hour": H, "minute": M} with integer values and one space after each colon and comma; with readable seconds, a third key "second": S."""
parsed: {"hour": 12, "minute": 54}
